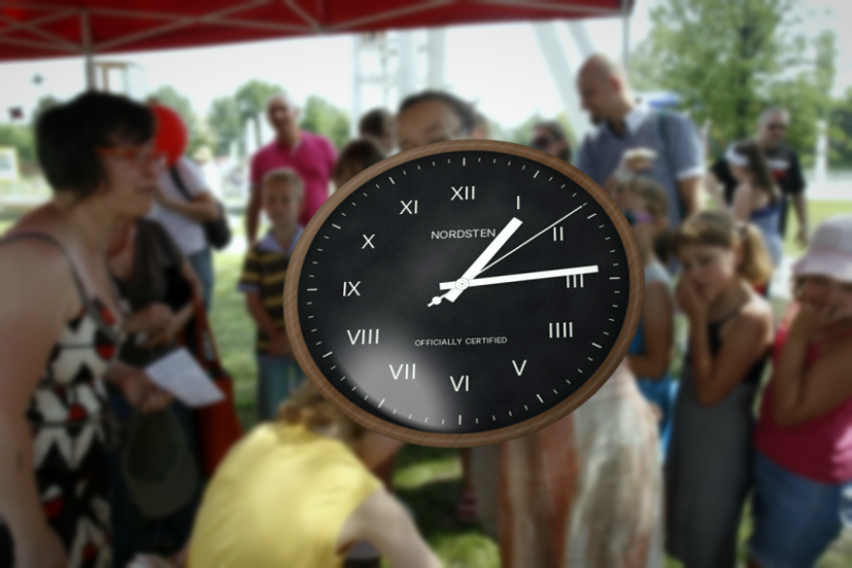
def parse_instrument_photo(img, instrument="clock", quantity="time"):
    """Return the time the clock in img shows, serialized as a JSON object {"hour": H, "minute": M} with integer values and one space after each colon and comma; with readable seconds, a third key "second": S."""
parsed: {"hour": 1, "minute": 14, "second": 9}
